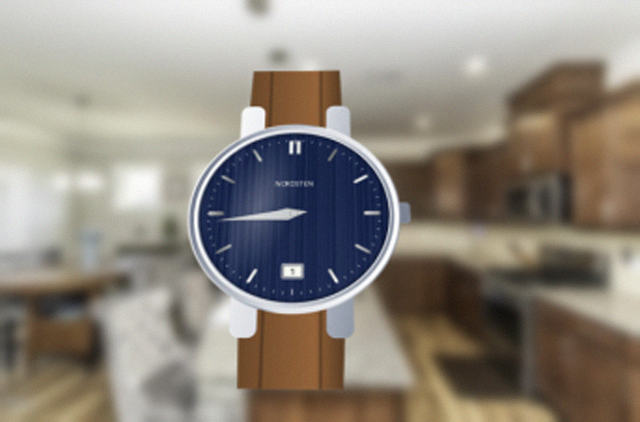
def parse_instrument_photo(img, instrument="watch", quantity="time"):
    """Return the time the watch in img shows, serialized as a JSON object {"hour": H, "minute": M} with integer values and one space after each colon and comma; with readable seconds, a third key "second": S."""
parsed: {"hour": 8, "minute": 44}
